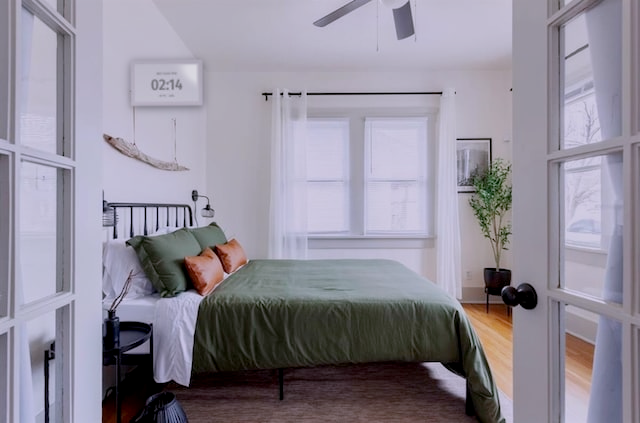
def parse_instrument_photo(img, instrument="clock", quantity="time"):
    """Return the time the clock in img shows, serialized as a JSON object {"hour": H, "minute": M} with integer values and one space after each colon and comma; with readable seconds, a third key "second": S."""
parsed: {"hour": 2, "minute": 14}
